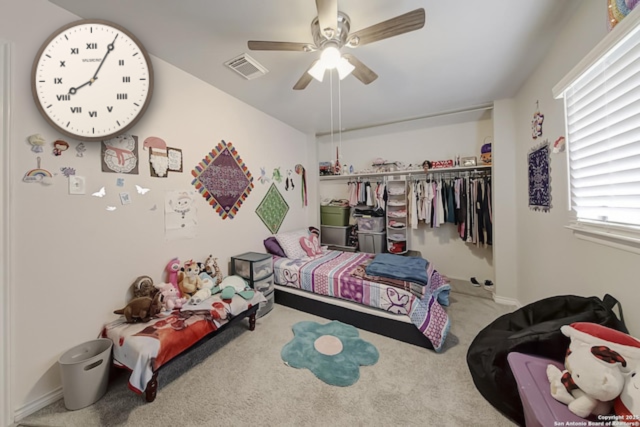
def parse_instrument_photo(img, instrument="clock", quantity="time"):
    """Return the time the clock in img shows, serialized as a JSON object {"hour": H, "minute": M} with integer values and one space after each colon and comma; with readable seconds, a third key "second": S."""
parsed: {"hour": 8, "minute": 5}
